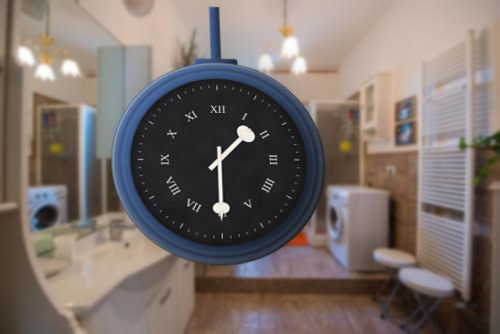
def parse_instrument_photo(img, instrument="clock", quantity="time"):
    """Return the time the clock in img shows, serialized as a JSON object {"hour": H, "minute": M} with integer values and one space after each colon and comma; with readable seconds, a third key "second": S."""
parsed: {"hour": 1, "minute": 30}
